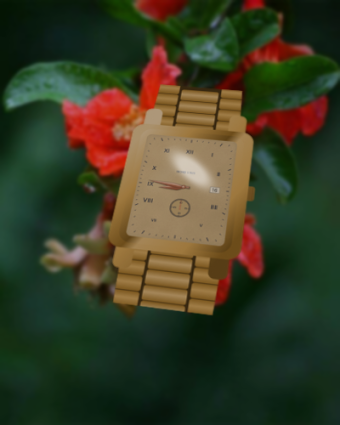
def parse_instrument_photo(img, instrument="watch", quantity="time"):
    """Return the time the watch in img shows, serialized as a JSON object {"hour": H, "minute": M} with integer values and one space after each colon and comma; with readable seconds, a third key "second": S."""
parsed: {"hour": 8, "minute": 46}
